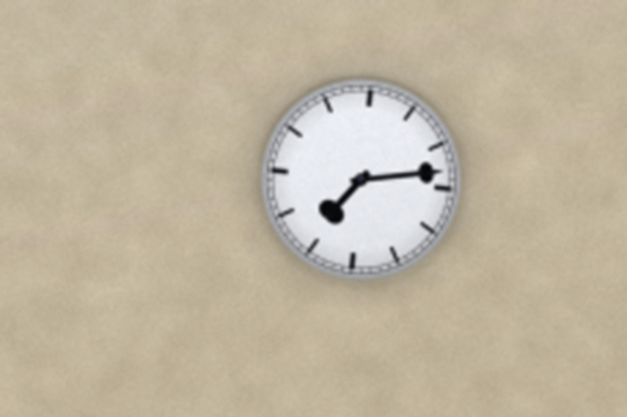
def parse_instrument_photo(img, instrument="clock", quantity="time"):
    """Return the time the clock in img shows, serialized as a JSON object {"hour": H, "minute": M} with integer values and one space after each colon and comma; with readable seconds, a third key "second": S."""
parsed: {"hour": 7, "minute": 13}
